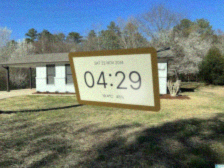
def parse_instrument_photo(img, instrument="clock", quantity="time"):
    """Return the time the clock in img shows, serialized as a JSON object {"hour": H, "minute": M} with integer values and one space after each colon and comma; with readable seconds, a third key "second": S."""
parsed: {"hour": 4, "minute": 29}
